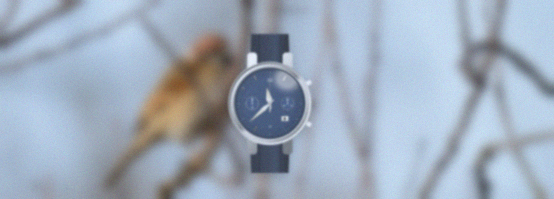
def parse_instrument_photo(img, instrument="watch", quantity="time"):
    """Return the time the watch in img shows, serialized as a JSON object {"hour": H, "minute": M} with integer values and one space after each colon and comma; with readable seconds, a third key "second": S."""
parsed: {"hour": 11, "minute": 38}
